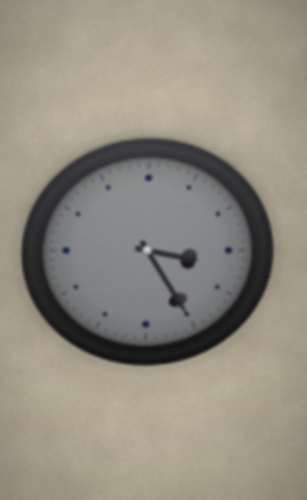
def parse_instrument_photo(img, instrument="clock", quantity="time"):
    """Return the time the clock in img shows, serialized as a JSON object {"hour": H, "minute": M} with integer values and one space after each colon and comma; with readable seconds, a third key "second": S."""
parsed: {"hour": 3, "minute": 25}
